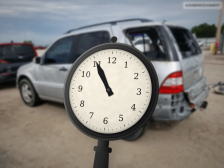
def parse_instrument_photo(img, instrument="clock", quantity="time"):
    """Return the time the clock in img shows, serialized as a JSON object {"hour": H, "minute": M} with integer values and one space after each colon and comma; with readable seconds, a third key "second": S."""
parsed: {"hour": 10, "minute": 55}
